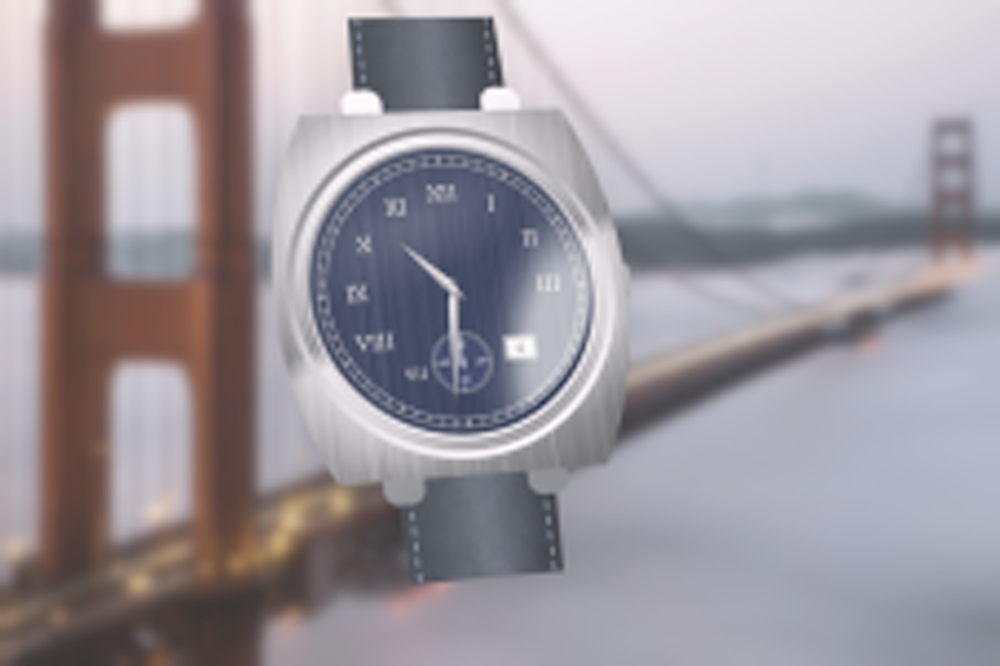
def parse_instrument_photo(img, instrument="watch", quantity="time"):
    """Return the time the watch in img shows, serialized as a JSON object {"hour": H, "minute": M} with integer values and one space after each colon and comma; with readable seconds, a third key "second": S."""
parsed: {"hour": 10, "minute": 31}
